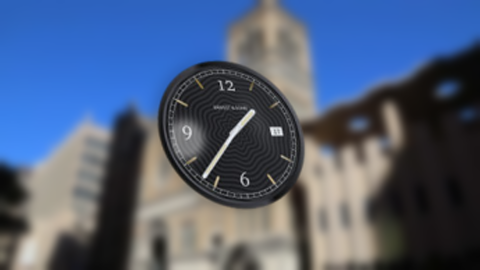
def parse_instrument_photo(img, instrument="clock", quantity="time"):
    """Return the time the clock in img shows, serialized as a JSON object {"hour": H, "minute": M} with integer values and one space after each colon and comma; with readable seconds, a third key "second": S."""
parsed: {"hour": 1, "minute": 37}
